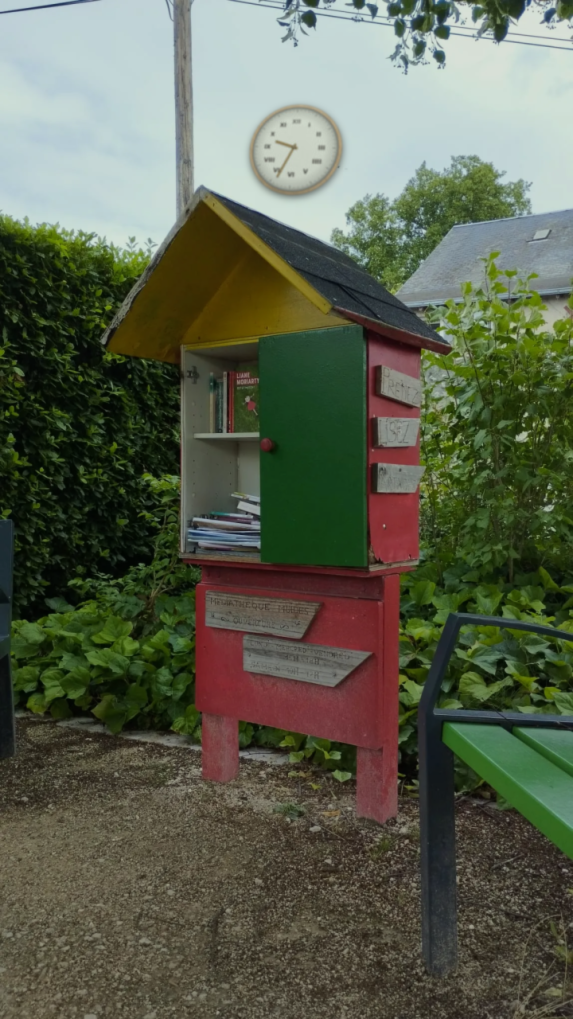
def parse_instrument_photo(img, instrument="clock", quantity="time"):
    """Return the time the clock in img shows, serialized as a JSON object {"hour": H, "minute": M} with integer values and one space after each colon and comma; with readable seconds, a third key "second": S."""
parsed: {"hour": 9, "minute": 34}
